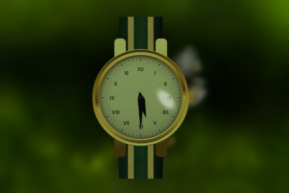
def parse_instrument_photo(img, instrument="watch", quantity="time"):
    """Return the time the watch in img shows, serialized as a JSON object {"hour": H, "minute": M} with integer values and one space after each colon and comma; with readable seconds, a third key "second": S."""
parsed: {"hour": 5, "minute": 30}
